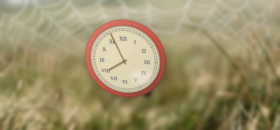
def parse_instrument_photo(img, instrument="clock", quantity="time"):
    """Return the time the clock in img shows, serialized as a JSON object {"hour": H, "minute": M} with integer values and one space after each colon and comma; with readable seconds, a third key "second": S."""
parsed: {"hour": 7, "minute": 56}
